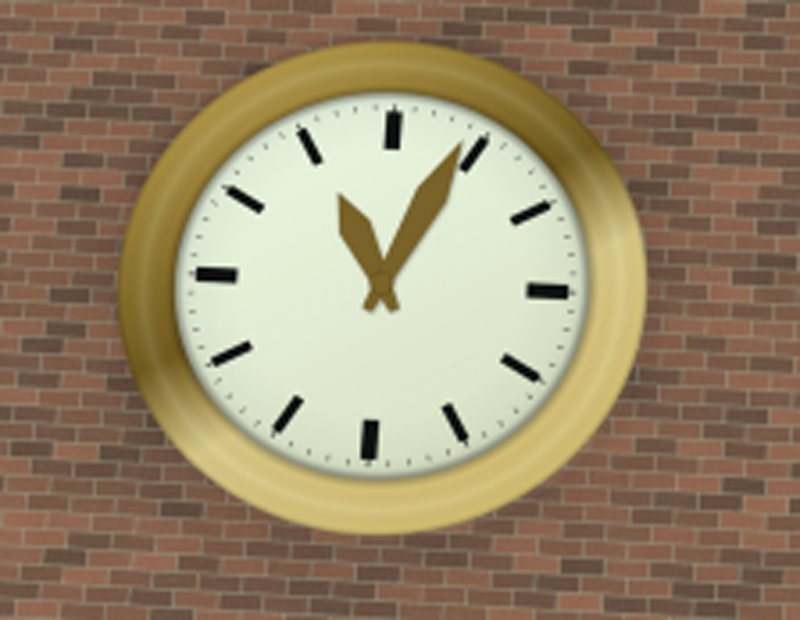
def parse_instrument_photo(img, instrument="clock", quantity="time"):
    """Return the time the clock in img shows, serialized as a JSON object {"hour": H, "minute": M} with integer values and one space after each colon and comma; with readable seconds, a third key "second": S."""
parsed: {"hour": 11, "minute": 4}
